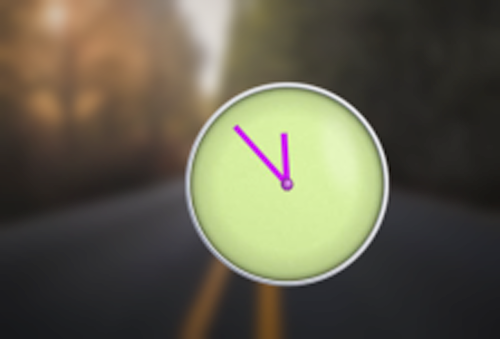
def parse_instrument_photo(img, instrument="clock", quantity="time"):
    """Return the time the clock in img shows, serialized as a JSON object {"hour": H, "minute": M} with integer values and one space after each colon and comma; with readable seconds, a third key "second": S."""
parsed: {"hour": 11, "minute": 53}
